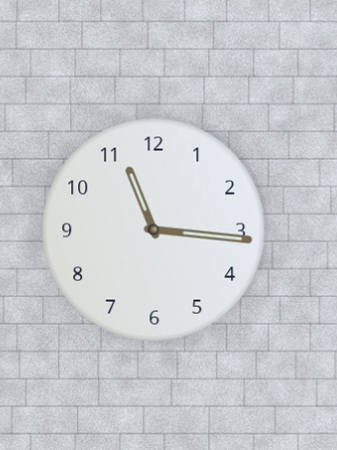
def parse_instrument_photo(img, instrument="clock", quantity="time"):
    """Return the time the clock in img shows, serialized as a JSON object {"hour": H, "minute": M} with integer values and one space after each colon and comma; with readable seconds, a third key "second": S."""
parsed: {"hour": 11, "minute": 16}
